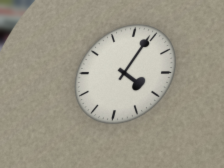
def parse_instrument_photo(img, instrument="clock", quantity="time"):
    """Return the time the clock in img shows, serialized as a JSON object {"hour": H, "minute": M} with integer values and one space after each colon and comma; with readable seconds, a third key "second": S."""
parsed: {"hour": 4, "minute": 4}
